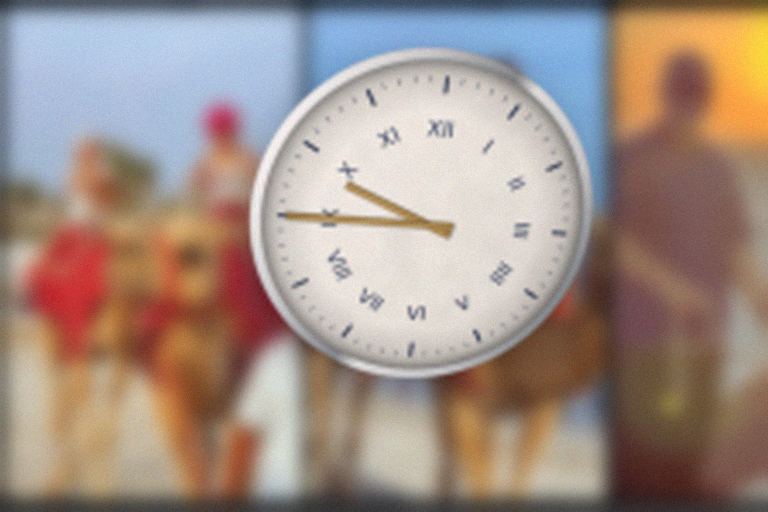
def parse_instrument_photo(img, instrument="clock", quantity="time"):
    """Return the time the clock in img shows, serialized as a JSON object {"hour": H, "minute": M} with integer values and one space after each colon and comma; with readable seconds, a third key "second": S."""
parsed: {"hour": 9, "minute": 45}
